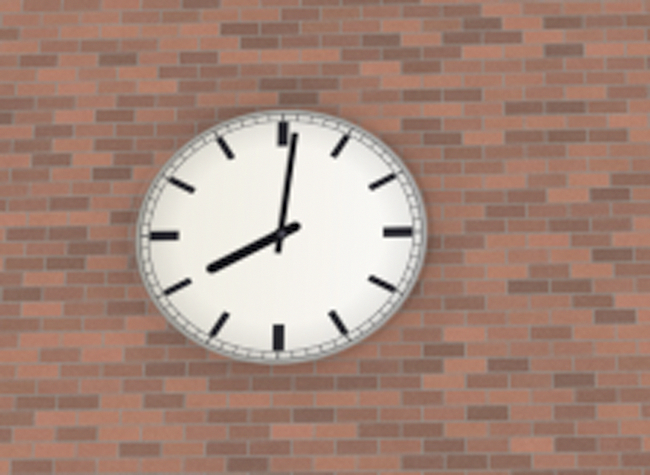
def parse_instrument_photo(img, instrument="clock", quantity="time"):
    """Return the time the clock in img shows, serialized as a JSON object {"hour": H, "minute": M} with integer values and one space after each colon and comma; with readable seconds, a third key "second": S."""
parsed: {"hour": 8, "minute": 1}
